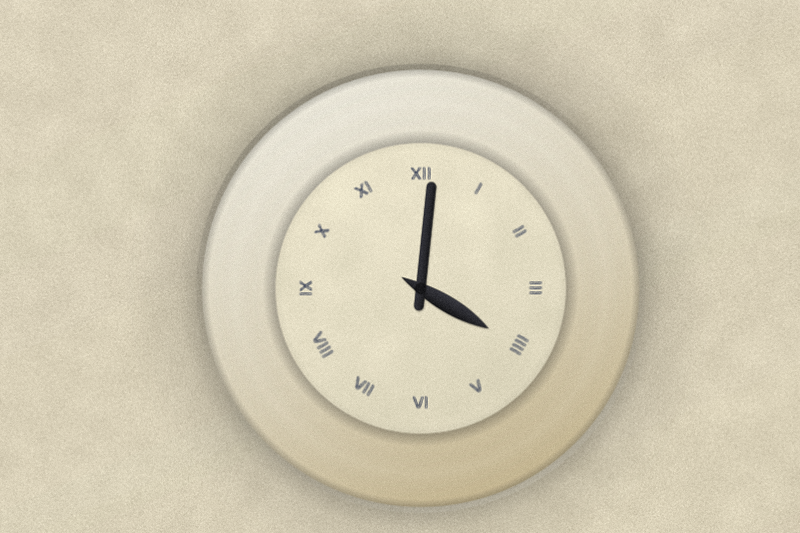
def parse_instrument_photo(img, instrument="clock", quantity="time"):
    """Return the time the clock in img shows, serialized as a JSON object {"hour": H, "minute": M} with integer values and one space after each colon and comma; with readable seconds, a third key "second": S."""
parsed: {"hour": 4, "minute": 1}
